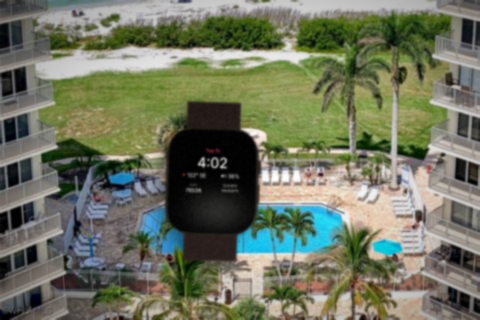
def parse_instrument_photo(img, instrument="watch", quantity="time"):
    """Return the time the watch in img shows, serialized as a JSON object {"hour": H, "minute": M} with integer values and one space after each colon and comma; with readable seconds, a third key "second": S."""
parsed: {"hour": 4, "minute": 2}
